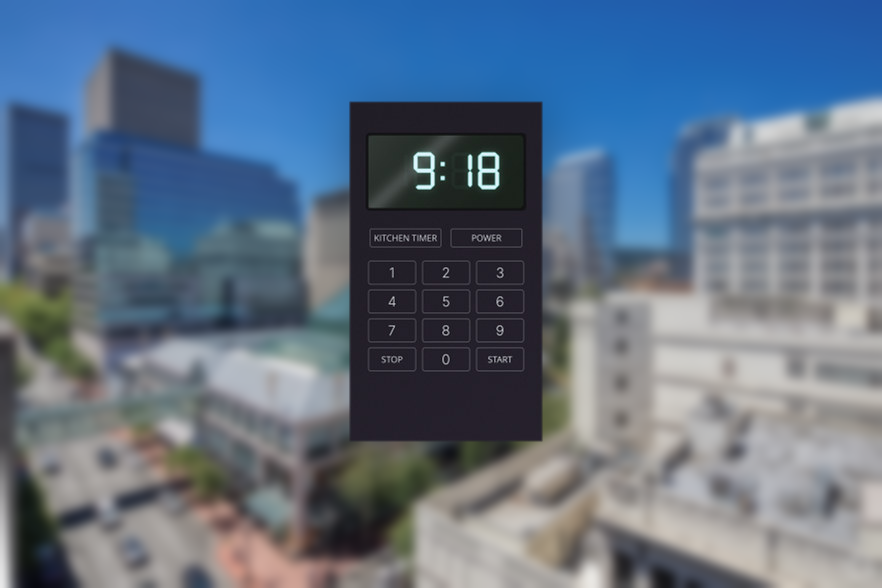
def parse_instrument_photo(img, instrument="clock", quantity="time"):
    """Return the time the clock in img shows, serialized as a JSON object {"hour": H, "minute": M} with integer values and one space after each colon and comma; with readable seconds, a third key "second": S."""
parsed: {"hour": 9, "minute": 18}
